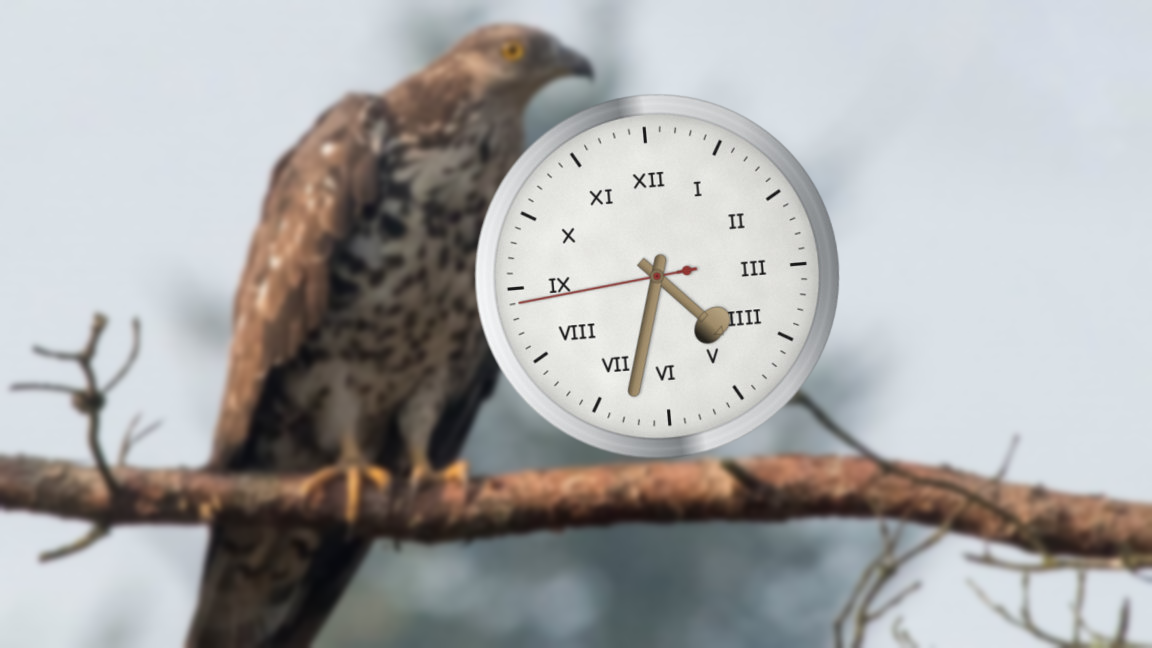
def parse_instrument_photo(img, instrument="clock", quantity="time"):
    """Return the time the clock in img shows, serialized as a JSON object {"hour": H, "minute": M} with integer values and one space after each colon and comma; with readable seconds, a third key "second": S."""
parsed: {"hour": 4, "minute": 32, "second": 44}
